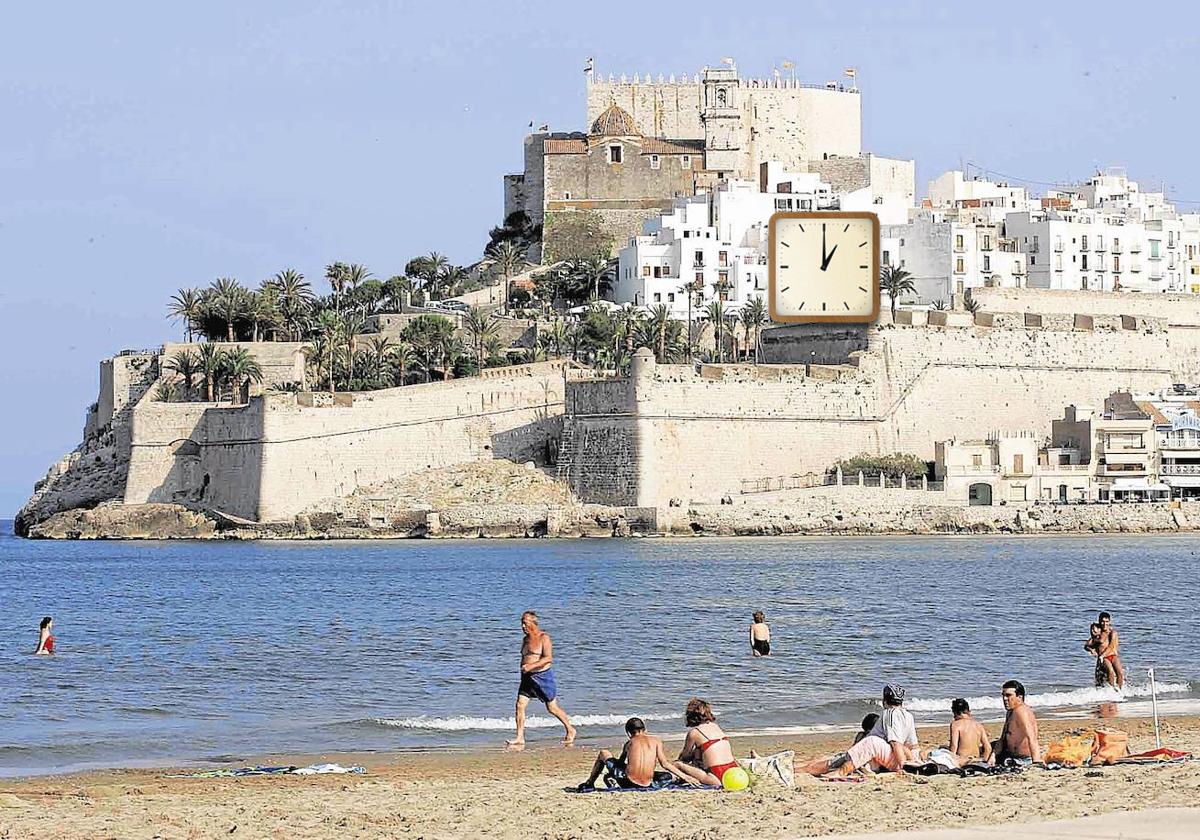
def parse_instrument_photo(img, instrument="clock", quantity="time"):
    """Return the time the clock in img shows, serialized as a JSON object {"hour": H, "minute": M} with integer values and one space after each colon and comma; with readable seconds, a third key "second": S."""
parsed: {"hour": 1, "minute": 0}
